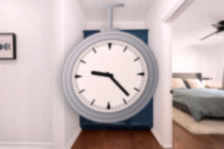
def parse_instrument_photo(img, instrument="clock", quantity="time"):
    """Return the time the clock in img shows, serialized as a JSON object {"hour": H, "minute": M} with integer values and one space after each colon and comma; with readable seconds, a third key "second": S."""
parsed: {"hour": 9, "minute": 23}
